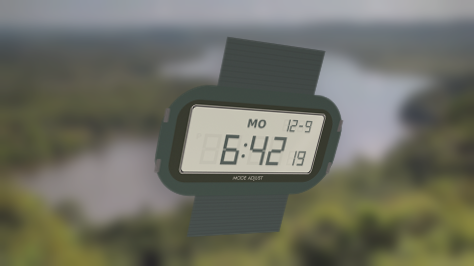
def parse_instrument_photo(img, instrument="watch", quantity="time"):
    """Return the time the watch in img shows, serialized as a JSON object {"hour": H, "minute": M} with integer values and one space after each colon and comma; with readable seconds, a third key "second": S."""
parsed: {"hour": 6, "minute": 42, "second": 19}
